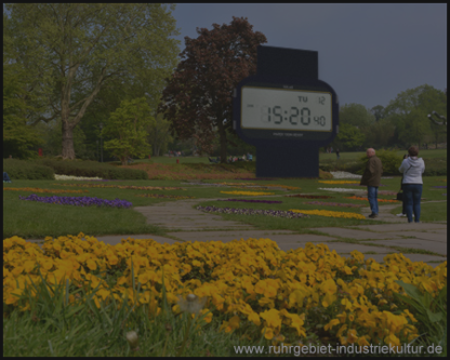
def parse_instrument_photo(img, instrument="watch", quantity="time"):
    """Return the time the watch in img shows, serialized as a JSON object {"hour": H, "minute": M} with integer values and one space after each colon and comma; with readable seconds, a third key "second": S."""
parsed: {"hour": 15, "minute": 20, "second": 40}
